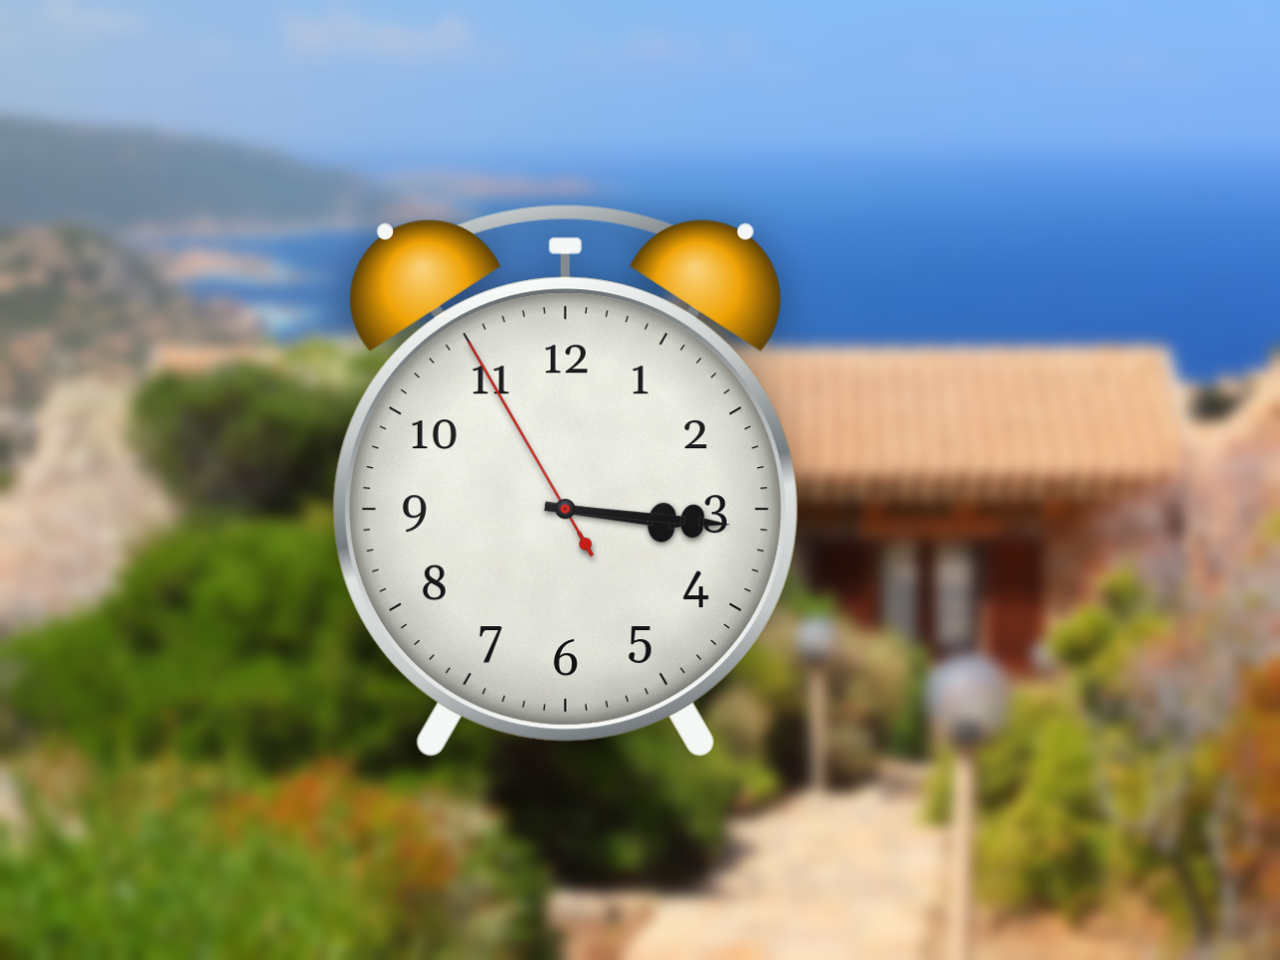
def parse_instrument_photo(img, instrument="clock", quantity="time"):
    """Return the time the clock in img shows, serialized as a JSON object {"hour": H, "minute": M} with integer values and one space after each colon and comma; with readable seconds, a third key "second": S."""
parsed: {"hour": 3, "minute": 15, "second": 55}
